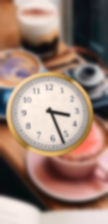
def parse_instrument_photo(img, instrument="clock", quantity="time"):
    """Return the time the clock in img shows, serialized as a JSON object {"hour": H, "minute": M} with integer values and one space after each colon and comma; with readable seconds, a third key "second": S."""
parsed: {"hour": 3, "minute": 27}
